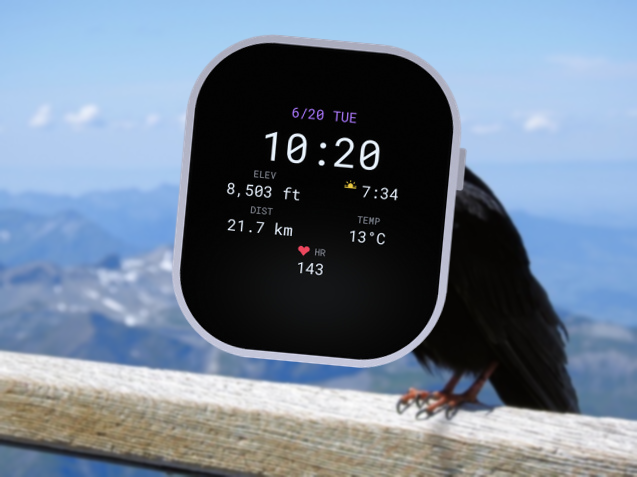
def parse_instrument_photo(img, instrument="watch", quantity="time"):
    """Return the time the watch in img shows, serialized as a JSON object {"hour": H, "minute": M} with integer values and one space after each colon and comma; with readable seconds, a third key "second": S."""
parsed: {"hour": 10, "minute": 20}
